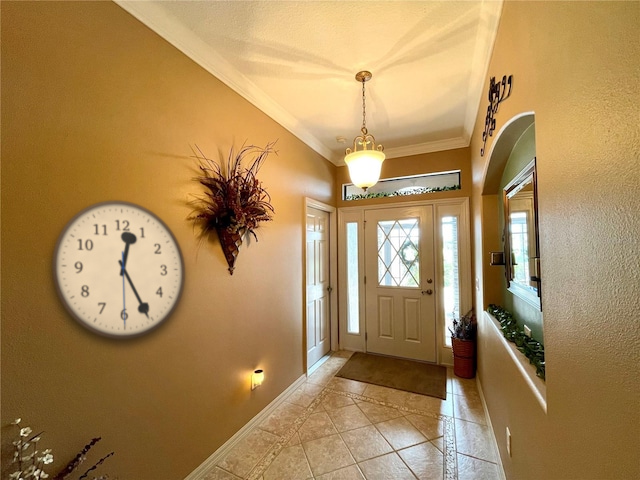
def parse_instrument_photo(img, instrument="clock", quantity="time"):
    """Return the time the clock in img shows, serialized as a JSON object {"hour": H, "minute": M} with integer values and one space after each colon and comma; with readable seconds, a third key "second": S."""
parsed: {"hour": 12, "minute": 25, "second": 30}
